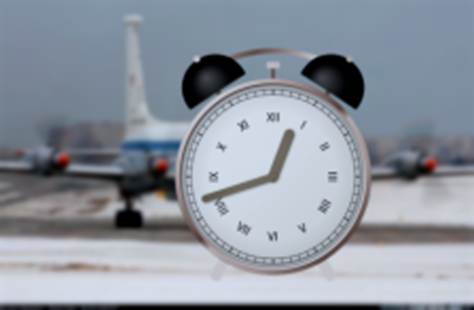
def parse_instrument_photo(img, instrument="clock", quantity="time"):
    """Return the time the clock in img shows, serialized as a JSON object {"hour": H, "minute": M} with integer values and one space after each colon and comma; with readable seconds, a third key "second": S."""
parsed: {"hour": 12, "minute": 42}
